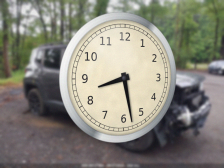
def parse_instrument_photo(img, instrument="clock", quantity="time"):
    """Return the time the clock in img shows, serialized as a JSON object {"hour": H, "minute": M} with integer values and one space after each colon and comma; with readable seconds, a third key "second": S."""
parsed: {"hour": 8, "minute": 28}
